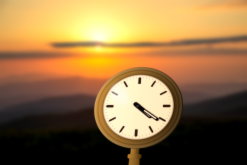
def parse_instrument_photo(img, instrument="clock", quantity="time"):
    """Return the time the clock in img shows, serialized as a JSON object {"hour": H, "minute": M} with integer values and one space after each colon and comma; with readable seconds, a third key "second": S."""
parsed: {"hour": 4, "minute": 21}
